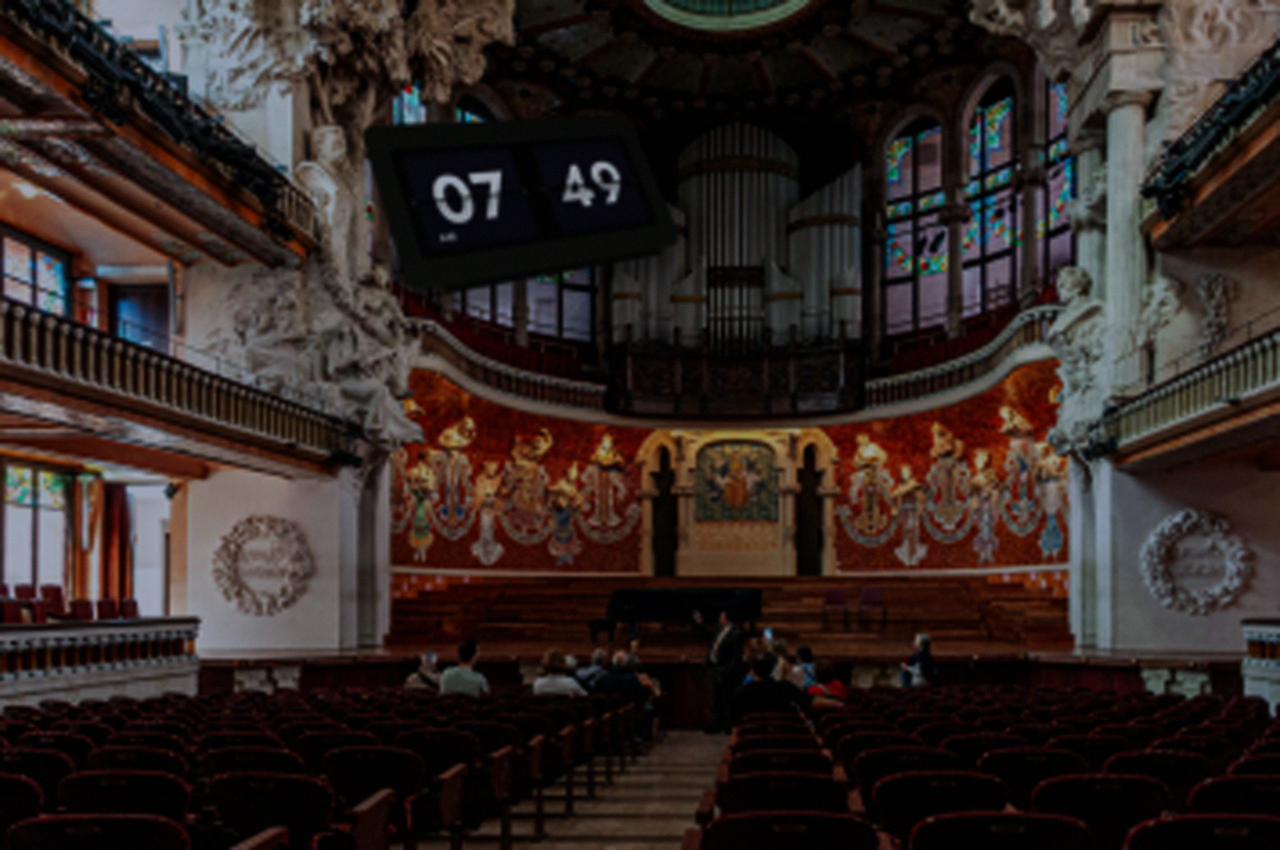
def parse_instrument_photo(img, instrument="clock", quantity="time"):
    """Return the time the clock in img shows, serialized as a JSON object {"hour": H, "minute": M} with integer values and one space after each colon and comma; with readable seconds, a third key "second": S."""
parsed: {"hour": 7, "minute": 49}
